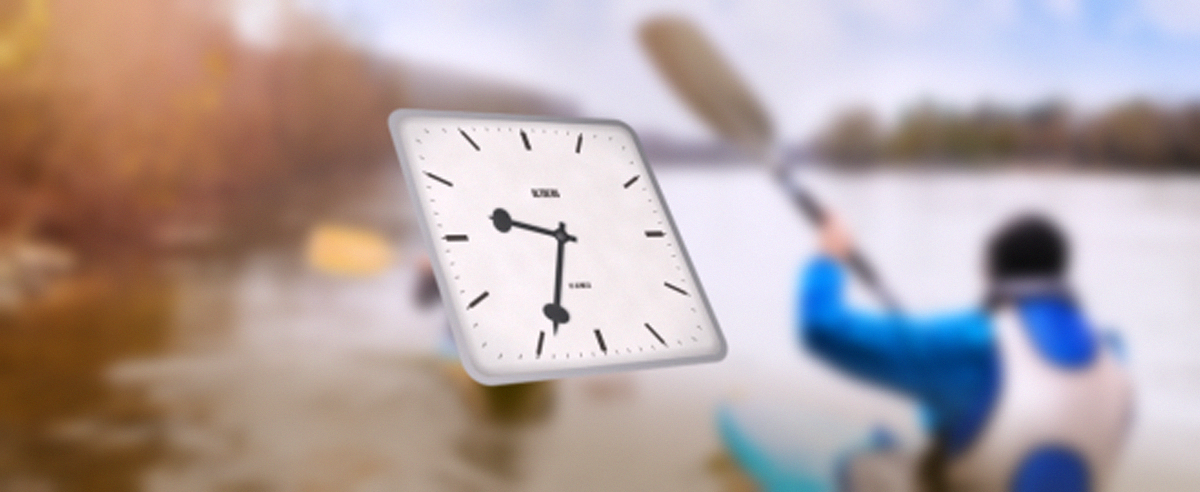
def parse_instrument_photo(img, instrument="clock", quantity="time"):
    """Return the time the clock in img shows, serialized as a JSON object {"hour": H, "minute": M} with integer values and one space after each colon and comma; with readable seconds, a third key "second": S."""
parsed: {"hour": 9, "minute": 34}
